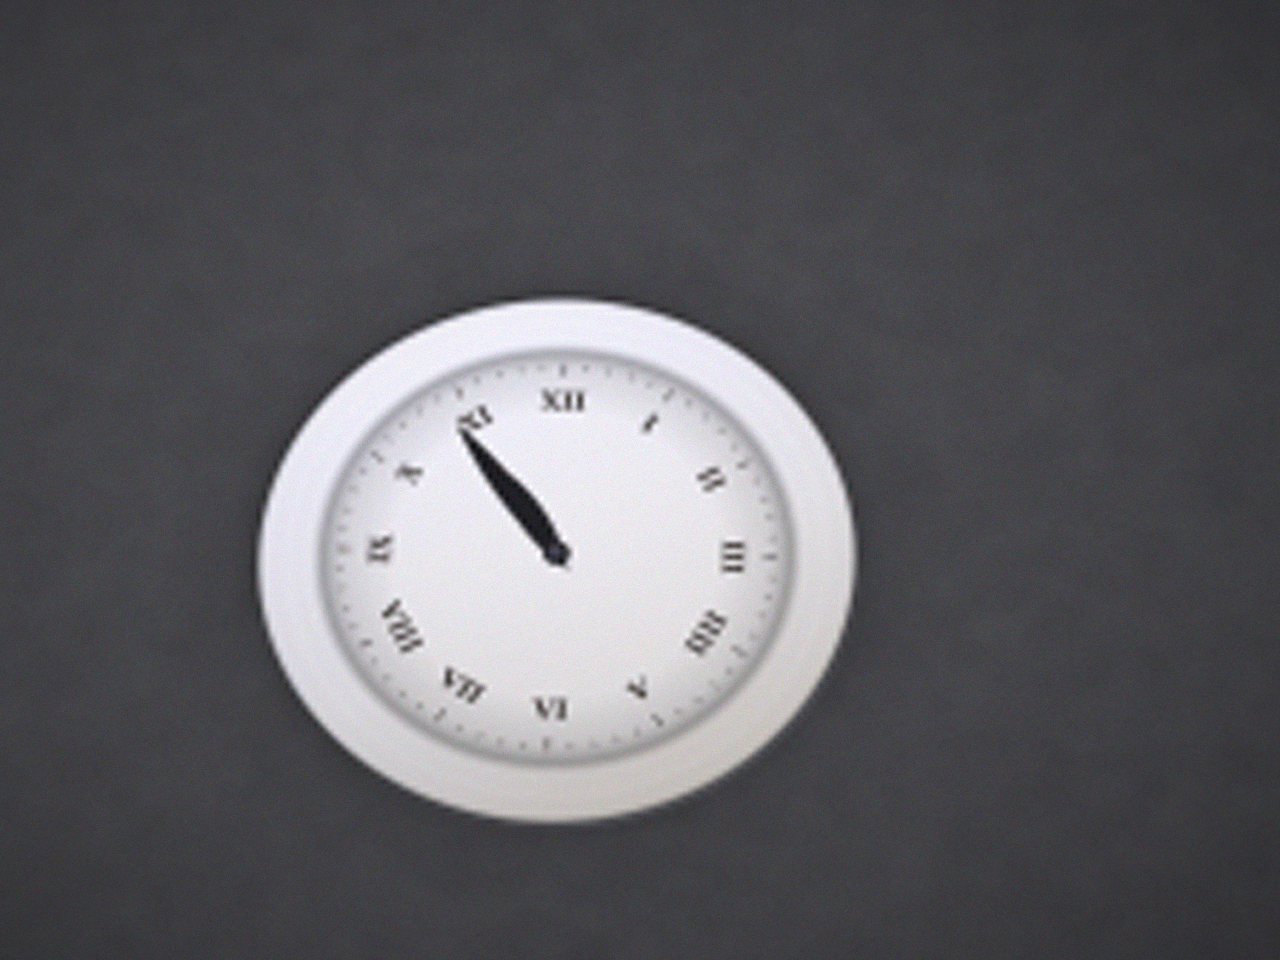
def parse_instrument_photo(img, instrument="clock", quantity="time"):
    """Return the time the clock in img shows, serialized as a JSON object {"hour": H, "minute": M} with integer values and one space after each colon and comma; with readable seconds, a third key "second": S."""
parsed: {"hour": 10, "minute": 54}
